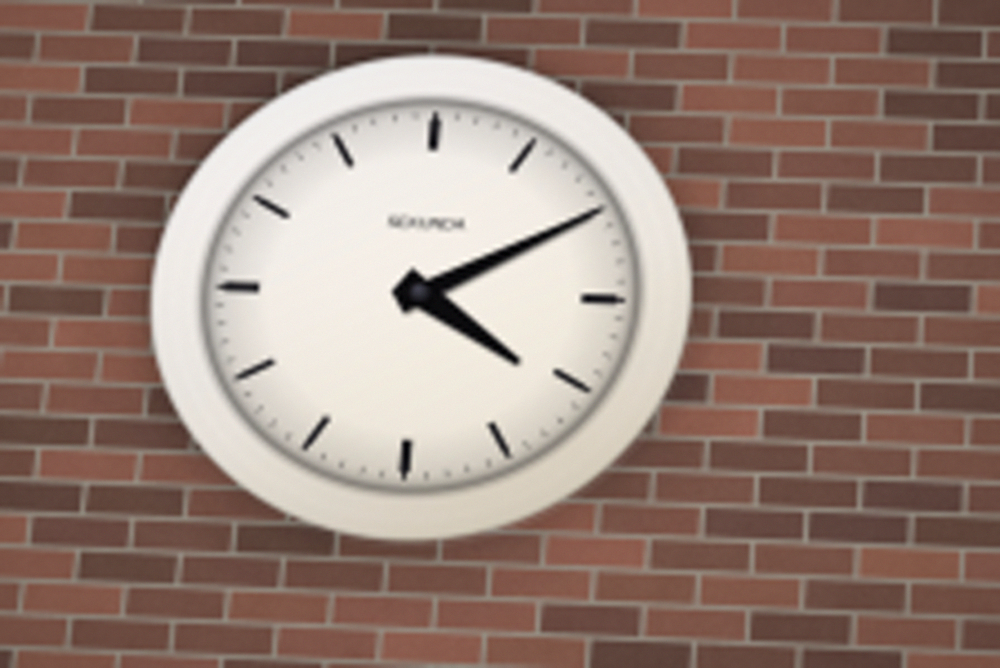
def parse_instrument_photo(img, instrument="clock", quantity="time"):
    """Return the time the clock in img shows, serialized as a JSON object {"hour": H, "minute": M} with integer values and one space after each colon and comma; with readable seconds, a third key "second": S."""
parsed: {"hour": 4, "minute": 10}
